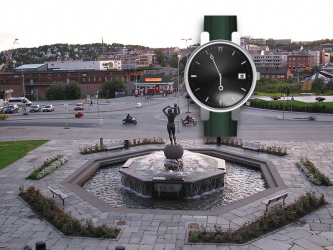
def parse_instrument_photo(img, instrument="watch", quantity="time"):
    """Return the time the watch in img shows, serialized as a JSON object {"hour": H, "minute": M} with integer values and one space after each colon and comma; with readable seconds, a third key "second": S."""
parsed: {"hour": 5, "minute": 56}
